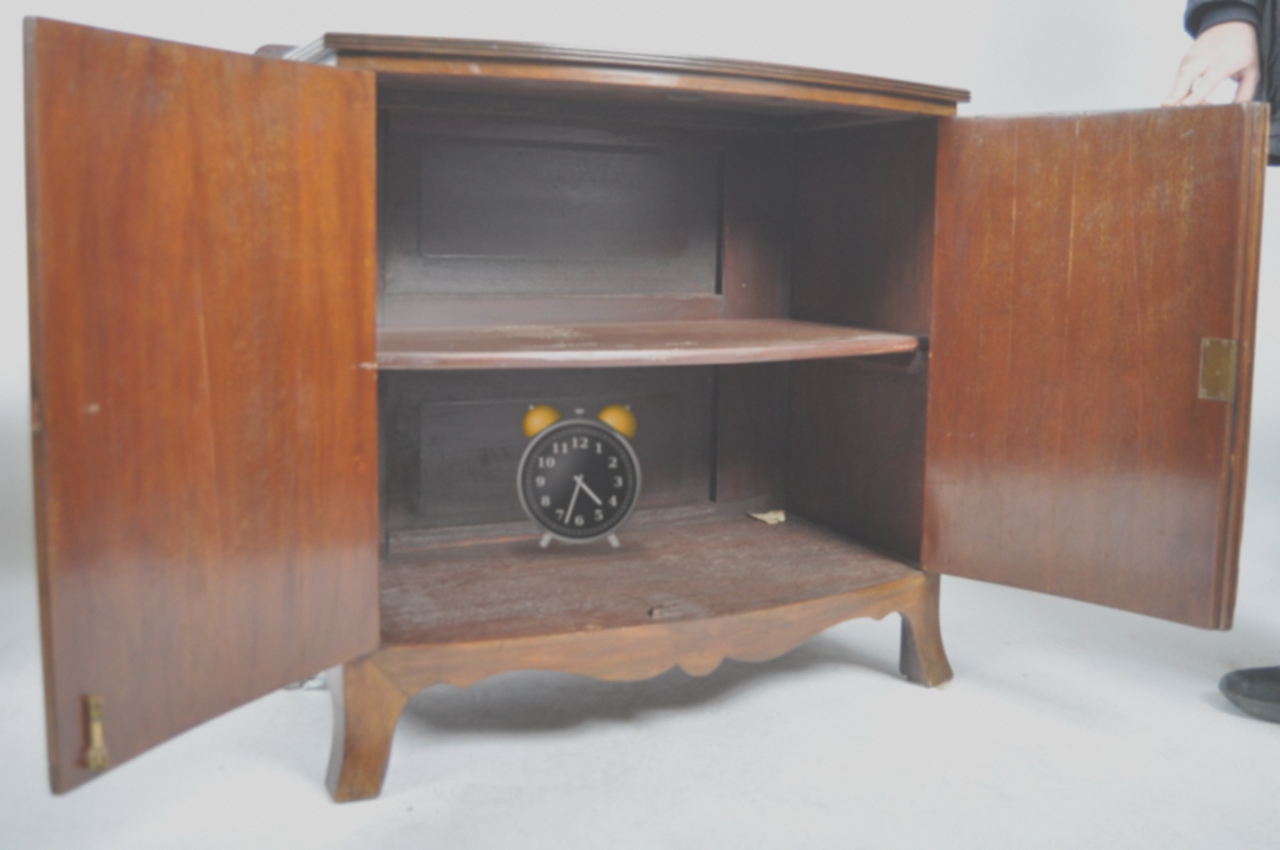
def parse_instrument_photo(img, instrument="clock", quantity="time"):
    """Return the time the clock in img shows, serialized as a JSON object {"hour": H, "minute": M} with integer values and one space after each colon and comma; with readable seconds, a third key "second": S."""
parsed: {"hour": 4, "minute": 33}
